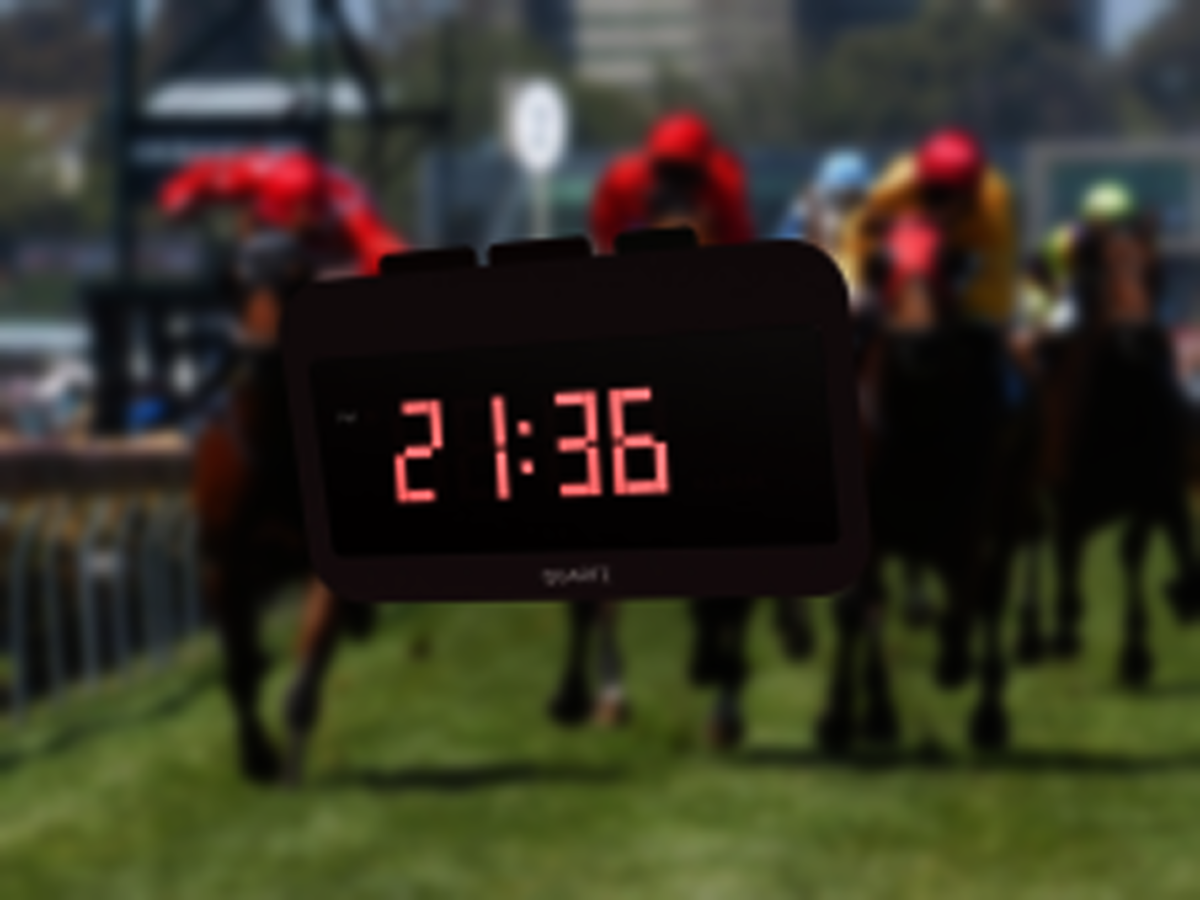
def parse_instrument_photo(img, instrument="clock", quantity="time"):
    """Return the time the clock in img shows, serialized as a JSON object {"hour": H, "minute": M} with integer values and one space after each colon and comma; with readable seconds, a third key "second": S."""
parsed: {"hour": 21, "minute": 36}
